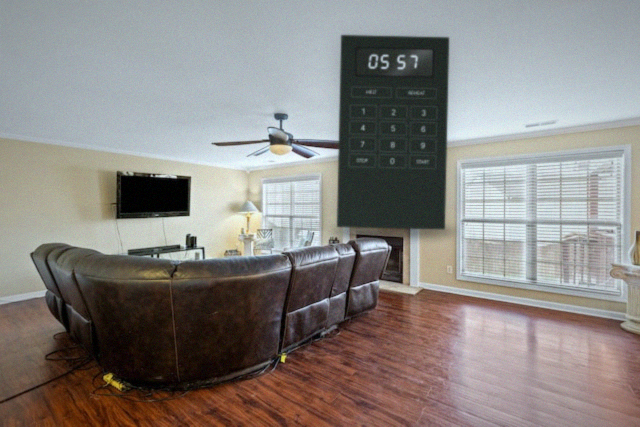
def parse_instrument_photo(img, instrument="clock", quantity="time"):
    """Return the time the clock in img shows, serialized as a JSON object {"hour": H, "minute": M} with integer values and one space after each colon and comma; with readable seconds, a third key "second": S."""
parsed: {"hour": 5, "minute": 57}
